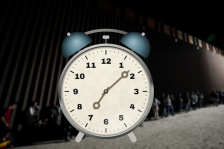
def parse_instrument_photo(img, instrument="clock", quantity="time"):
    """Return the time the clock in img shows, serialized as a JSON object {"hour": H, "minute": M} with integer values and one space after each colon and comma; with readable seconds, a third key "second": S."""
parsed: {"hour": 7, "minute": 8}
